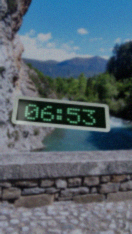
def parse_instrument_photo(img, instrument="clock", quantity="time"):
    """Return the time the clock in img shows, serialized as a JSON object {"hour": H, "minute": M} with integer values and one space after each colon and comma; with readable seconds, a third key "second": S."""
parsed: {"hour": 6, "minute": 53}
